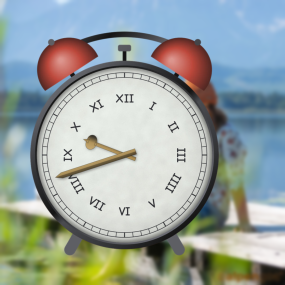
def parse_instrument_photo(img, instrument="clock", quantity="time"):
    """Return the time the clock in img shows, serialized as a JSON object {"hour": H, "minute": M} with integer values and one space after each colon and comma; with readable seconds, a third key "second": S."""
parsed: {"hour": 9, "minute": 42}
